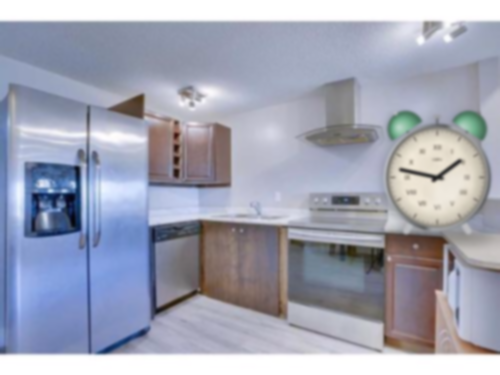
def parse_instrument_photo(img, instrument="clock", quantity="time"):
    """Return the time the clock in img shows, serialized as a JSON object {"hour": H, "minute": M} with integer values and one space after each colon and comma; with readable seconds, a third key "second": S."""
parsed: {"hour": 1, "minute": 47}
